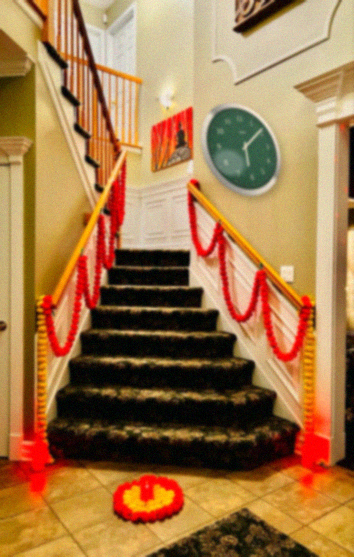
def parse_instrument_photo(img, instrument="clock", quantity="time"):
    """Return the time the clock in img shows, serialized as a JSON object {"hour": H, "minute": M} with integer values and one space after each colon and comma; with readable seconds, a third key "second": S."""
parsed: {"hour": 6, "minute": 9}
